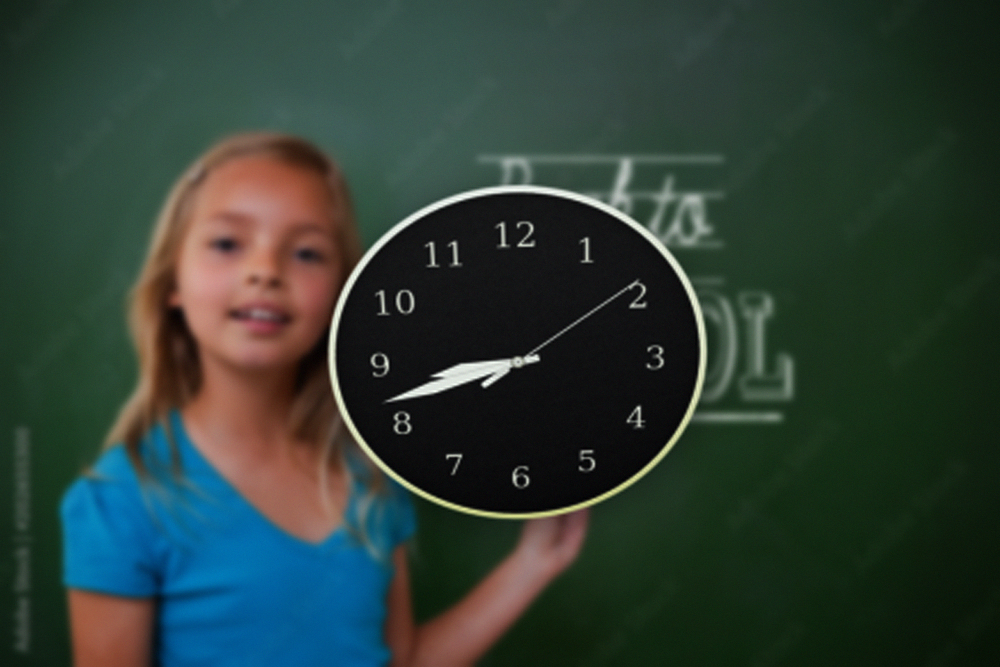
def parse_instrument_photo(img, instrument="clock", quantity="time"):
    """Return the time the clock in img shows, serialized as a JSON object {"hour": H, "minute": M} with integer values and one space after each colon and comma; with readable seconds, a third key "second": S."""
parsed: {"hour": 8, "minute": 42, "second": 9}
